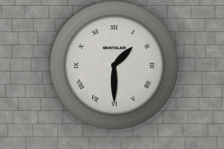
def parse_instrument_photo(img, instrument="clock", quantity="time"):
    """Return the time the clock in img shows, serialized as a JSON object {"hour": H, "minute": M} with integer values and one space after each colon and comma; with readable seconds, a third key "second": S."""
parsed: {"hour": 1, "minute": 30}
